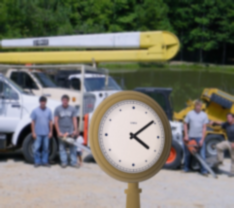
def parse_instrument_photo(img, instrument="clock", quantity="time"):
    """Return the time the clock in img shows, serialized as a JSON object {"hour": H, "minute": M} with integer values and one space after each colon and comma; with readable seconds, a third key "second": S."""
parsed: {"hour": 4, "minute": 9}
